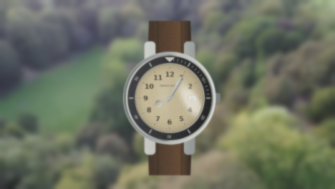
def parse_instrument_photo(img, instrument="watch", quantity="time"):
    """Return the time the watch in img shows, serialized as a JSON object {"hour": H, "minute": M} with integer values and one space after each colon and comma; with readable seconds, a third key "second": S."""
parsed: {"hour": 8, "minute": 5}
